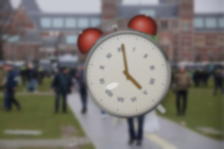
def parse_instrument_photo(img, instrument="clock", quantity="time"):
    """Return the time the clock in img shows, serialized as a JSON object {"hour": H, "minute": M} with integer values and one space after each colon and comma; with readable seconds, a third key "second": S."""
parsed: {"hour": 5, "minute": 1}
